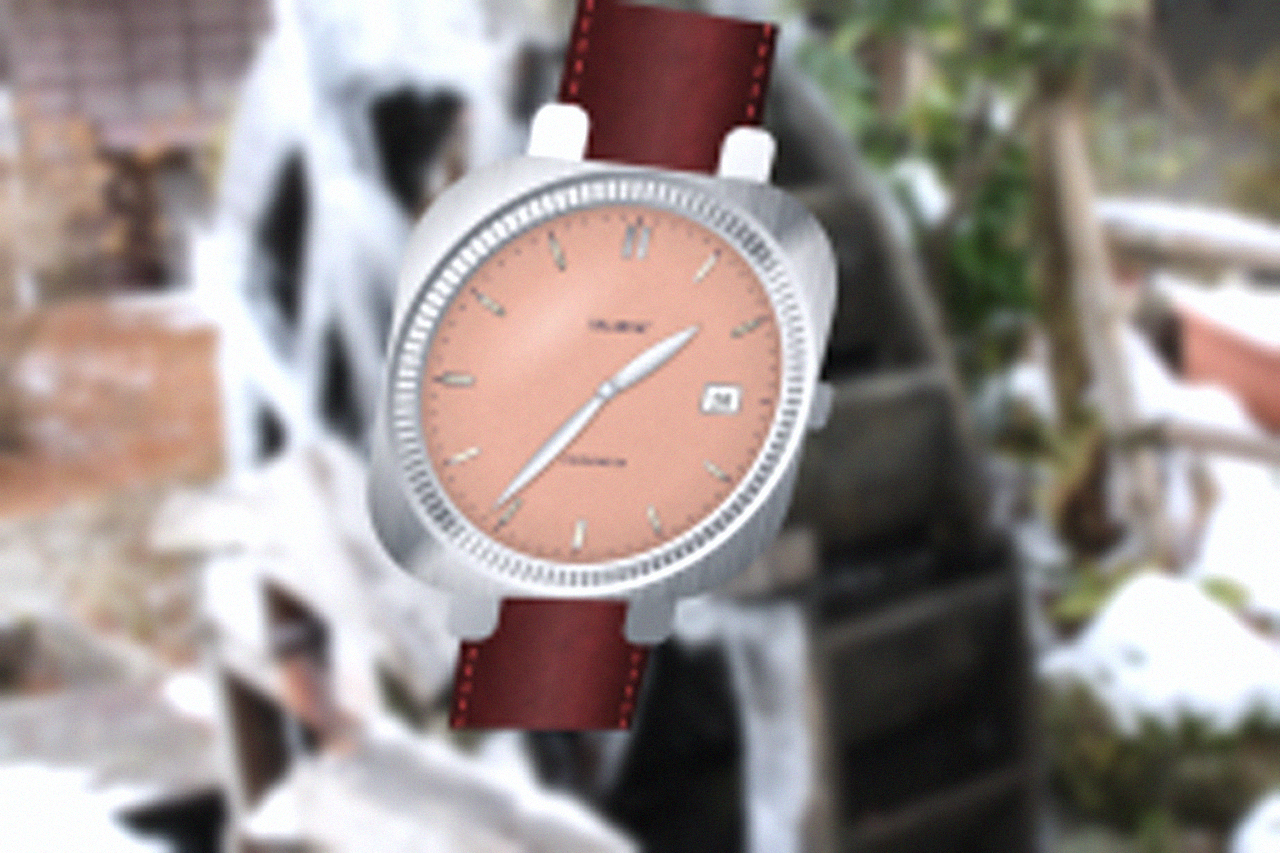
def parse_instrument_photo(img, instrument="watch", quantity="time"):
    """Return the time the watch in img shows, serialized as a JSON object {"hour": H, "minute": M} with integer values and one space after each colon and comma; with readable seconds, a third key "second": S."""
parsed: {"hour": 1, "minute": 36}
